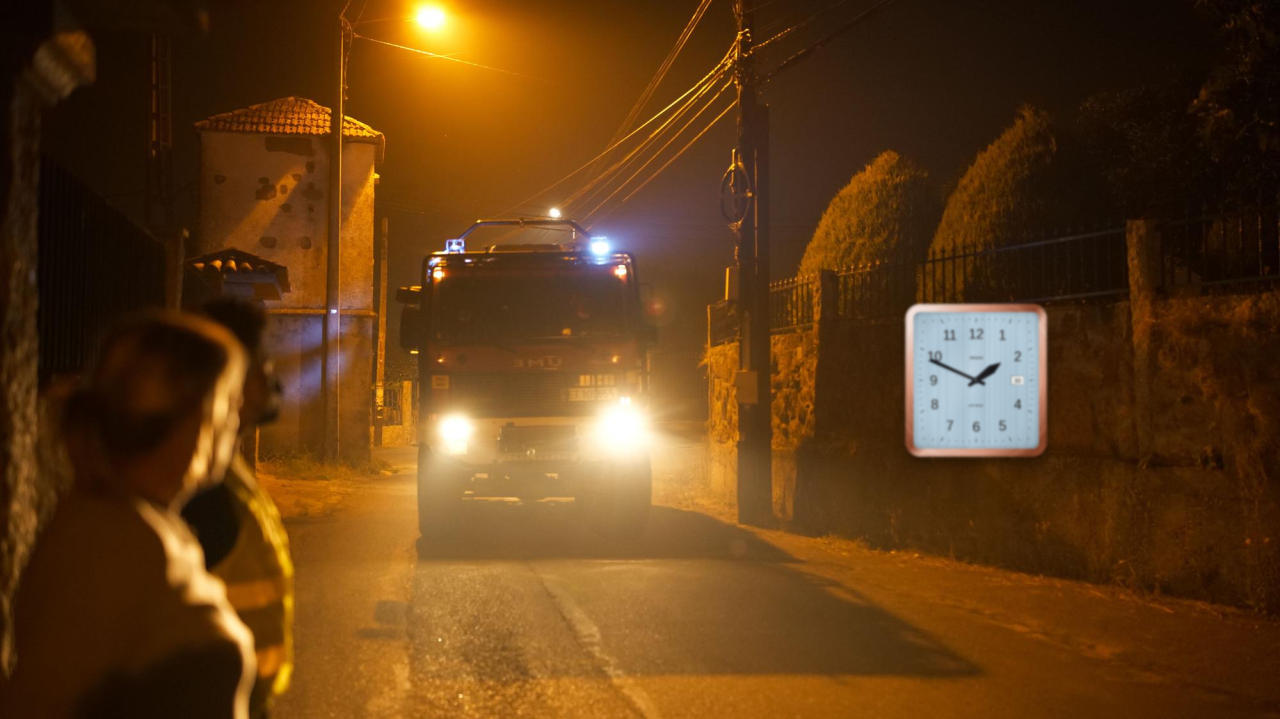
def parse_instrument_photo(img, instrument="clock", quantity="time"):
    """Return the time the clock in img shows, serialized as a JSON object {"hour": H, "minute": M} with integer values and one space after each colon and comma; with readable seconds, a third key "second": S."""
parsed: {"hour": 1, "minute": 49}
